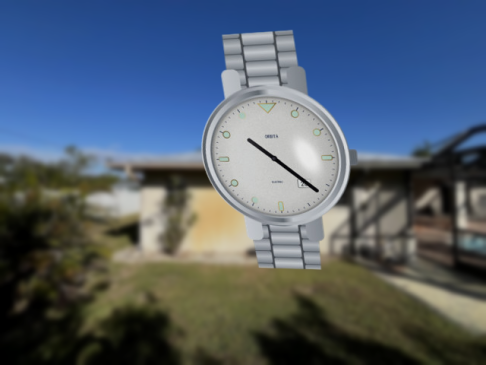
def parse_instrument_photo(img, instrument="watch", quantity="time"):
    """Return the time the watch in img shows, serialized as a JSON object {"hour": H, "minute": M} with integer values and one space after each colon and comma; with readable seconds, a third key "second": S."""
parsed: {"hour": 10, "minute": 22}
